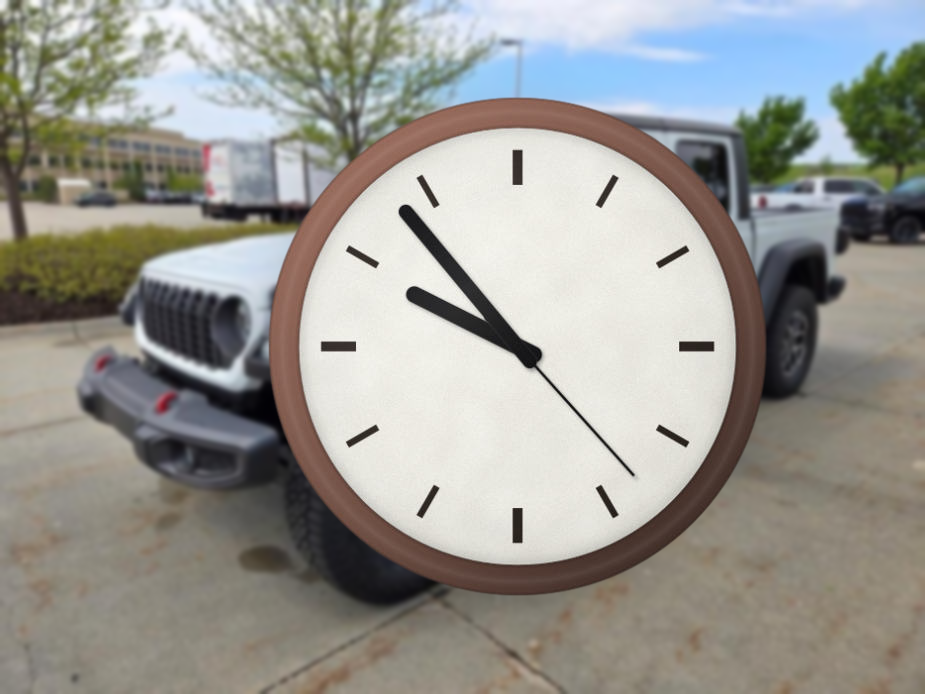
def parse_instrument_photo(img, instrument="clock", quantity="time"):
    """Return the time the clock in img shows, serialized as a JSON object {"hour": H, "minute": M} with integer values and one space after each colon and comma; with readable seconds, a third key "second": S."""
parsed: {"hour": 9, "minute": 53, "second": 23}
